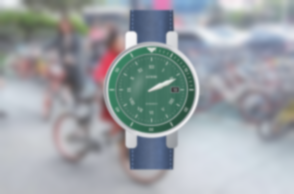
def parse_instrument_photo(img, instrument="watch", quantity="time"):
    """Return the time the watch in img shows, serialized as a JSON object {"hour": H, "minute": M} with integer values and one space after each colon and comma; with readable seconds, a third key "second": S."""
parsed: {"hour": 2, "minute": 11}
